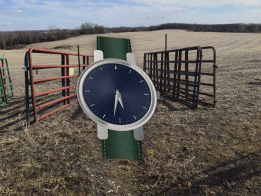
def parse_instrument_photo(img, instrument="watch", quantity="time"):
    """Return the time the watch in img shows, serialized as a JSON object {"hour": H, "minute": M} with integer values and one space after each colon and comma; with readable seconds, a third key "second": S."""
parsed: {"hour": 5, "minute": 32}
